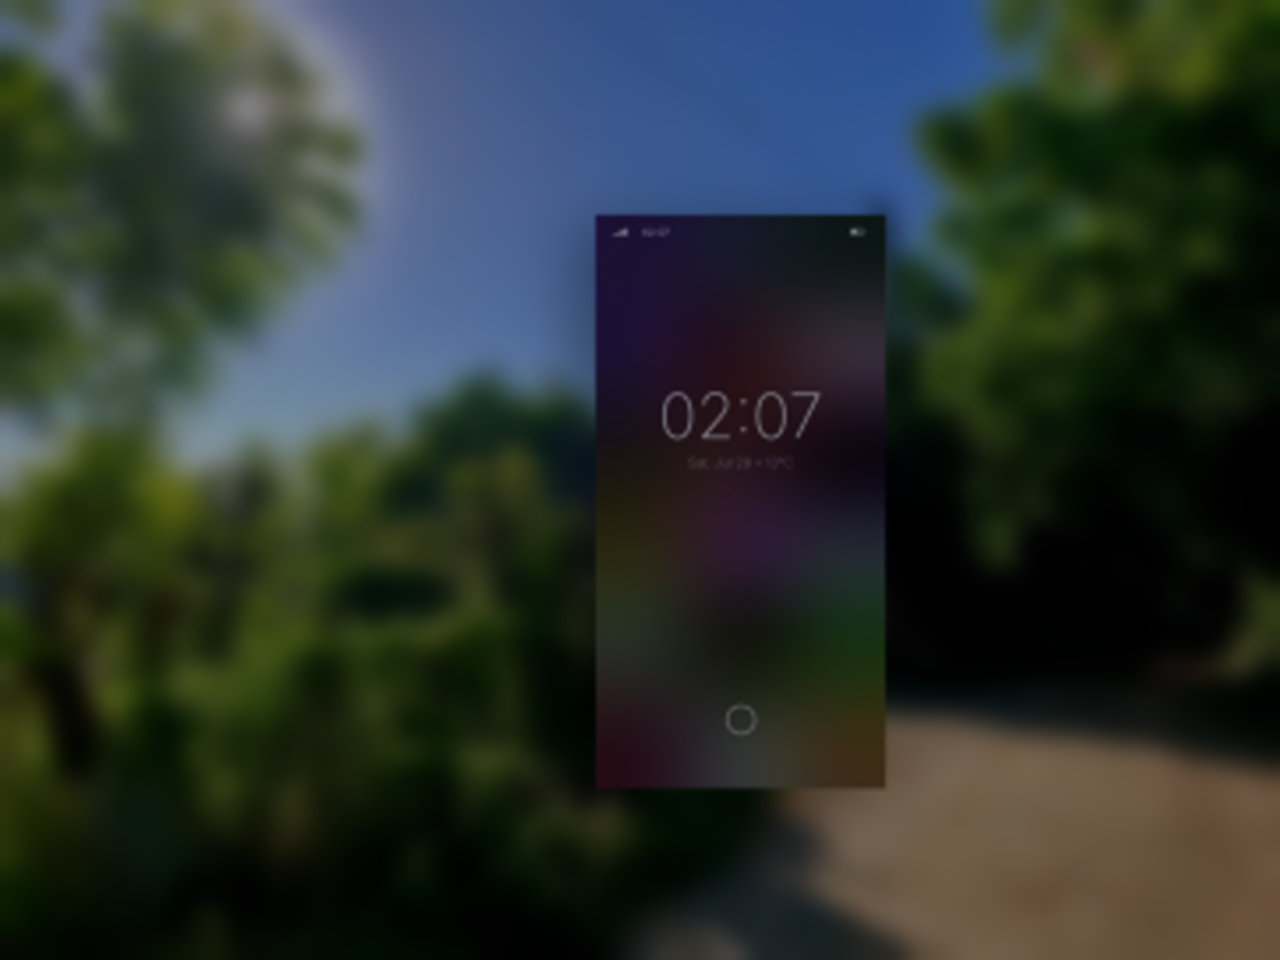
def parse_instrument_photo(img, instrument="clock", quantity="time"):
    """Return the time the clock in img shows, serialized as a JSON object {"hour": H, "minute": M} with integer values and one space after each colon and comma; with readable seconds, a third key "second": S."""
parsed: {"hour": 2, "minute": 7}
